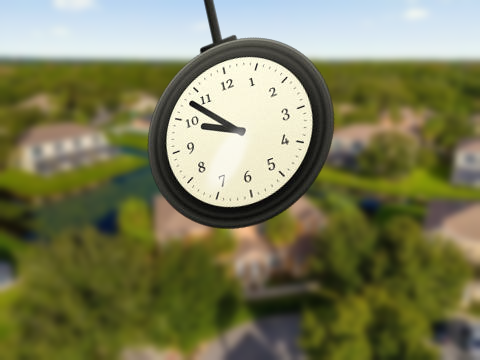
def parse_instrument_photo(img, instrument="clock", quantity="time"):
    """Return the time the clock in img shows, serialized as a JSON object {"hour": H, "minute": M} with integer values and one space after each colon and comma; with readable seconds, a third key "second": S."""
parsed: {"hour": 9, "minute": 53}
